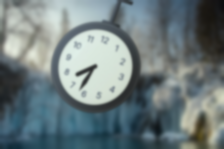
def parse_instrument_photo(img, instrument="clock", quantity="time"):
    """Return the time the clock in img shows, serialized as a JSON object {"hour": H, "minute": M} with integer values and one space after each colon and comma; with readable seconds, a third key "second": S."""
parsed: {"hour": 7, "minute": 32}
